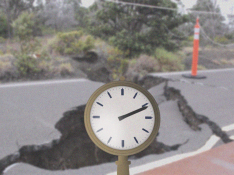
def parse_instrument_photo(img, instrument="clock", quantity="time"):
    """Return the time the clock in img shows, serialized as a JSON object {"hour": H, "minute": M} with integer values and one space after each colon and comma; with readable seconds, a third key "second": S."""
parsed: {"hour": 2, "minute": 11}
